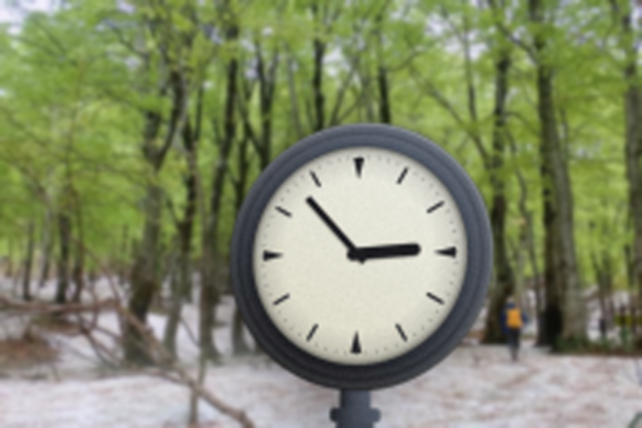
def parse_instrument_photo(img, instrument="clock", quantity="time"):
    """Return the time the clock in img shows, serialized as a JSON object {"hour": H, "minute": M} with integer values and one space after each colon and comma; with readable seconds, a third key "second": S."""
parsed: {"hour": 2, "minute": 53}
